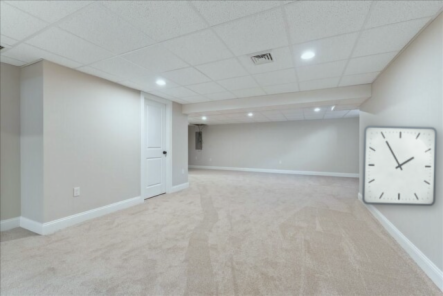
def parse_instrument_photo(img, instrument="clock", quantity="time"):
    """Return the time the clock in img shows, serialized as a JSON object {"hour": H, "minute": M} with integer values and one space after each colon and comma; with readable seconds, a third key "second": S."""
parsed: {"hour": 1, "minute": 55}
